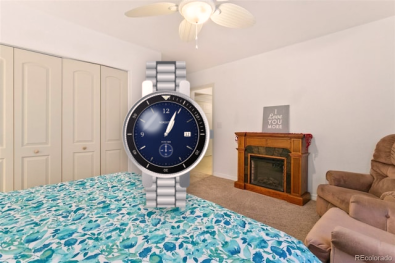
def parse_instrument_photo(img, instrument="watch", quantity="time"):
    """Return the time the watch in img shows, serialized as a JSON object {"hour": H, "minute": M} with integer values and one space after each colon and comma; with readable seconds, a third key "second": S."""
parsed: {"hour": 1, "minute": 4}
